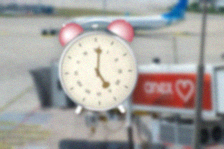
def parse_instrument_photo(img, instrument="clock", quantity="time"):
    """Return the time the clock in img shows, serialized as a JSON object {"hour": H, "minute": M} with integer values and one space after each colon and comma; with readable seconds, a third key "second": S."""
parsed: {"hour": 5, "minute": 1}
